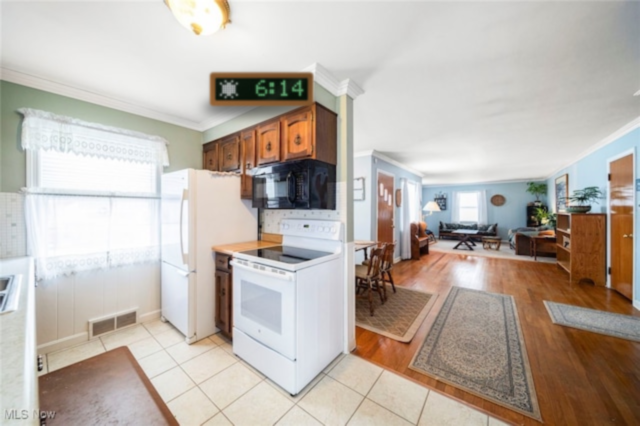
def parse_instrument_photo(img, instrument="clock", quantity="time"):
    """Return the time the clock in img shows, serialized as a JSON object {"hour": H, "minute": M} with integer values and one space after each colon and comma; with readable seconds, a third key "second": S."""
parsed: {"hour": 6, "minute": 14}
